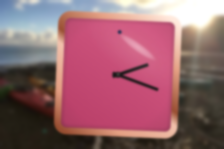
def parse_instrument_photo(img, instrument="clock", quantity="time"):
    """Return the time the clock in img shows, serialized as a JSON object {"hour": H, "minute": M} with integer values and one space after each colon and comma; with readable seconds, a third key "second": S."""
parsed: {"hour": 2, "minute": 18}
